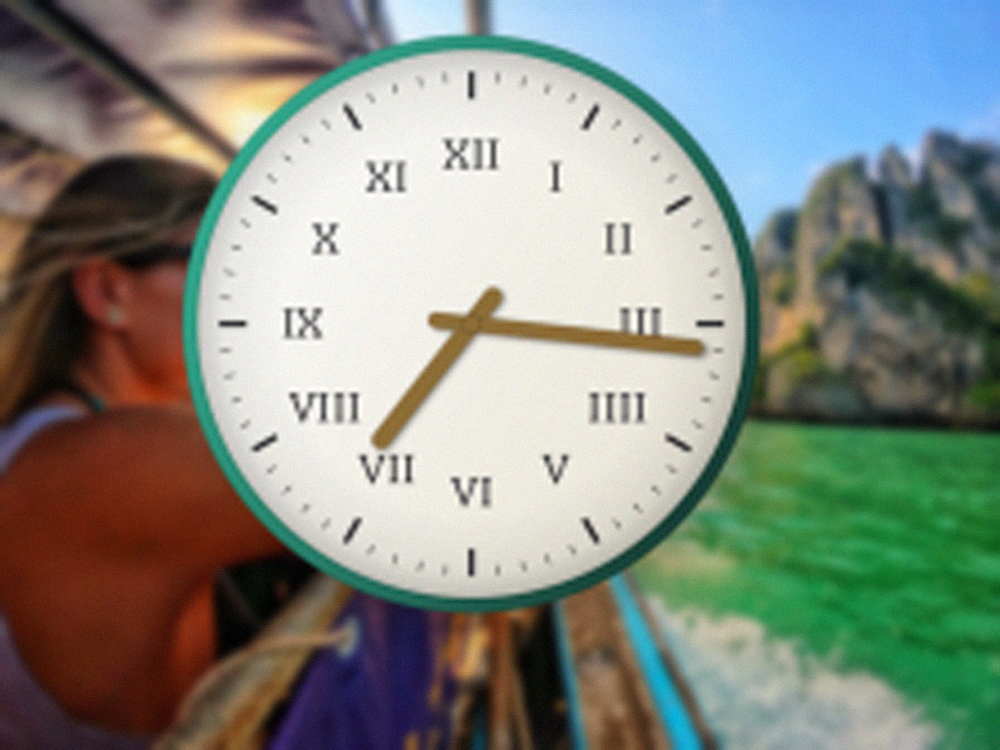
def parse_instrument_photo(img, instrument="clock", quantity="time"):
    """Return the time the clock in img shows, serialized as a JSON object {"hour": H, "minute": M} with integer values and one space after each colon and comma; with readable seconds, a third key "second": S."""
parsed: {"hour": 7, "minute": 16}
